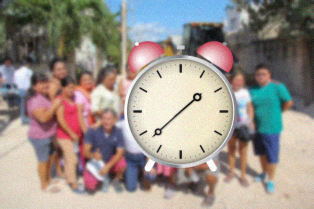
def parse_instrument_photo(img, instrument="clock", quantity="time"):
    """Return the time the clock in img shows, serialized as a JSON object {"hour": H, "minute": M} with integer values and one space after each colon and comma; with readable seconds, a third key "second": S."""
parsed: {"hour": 1, "minute": 38}
